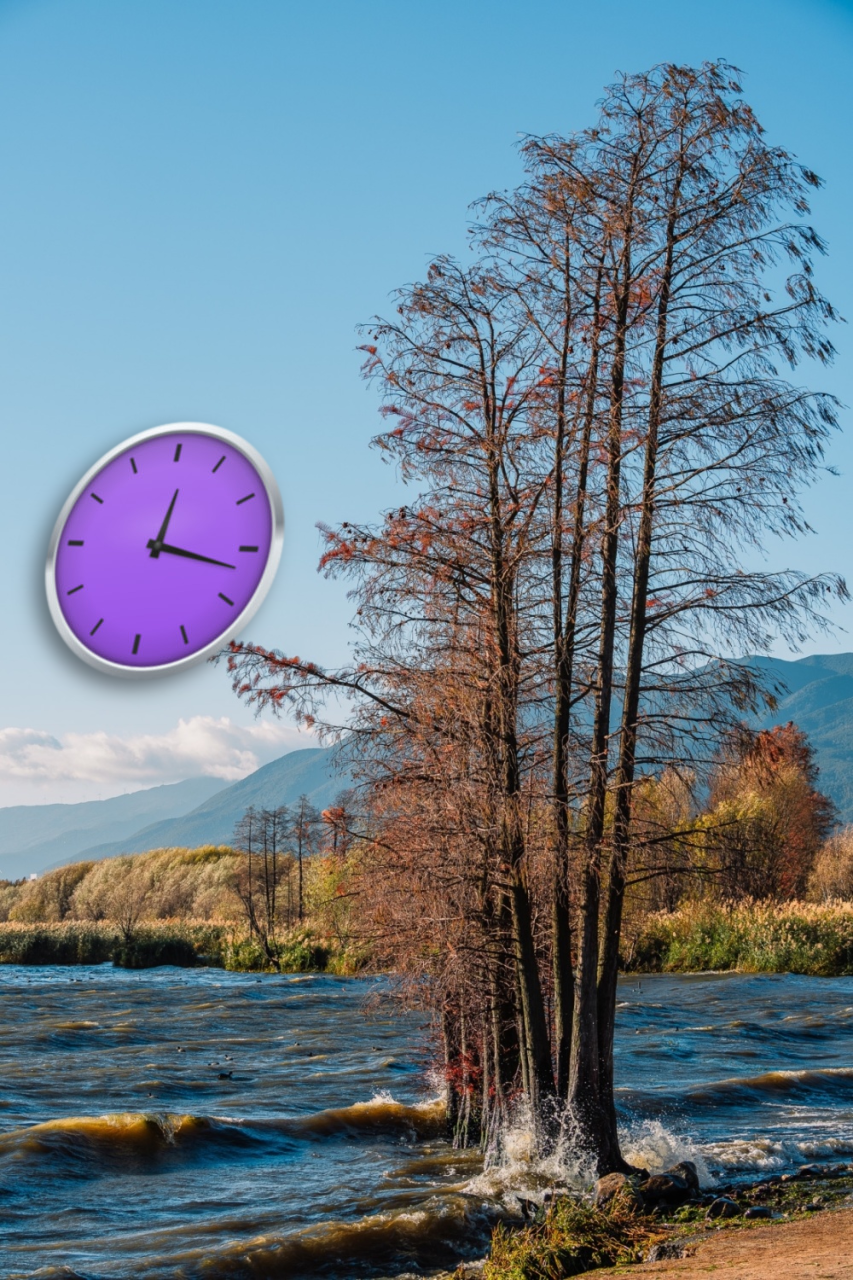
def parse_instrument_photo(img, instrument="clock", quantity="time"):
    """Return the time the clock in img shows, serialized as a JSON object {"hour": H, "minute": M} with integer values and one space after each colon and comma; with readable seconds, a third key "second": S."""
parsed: {"hour": 12, "minute": 17}
